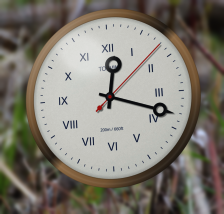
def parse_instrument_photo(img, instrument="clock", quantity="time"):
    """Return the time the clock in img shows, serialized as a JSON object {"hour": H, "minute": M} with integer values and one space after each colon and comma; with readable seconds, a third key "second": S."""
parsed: {"hour": 12, "minute": 18, "second": 8}
